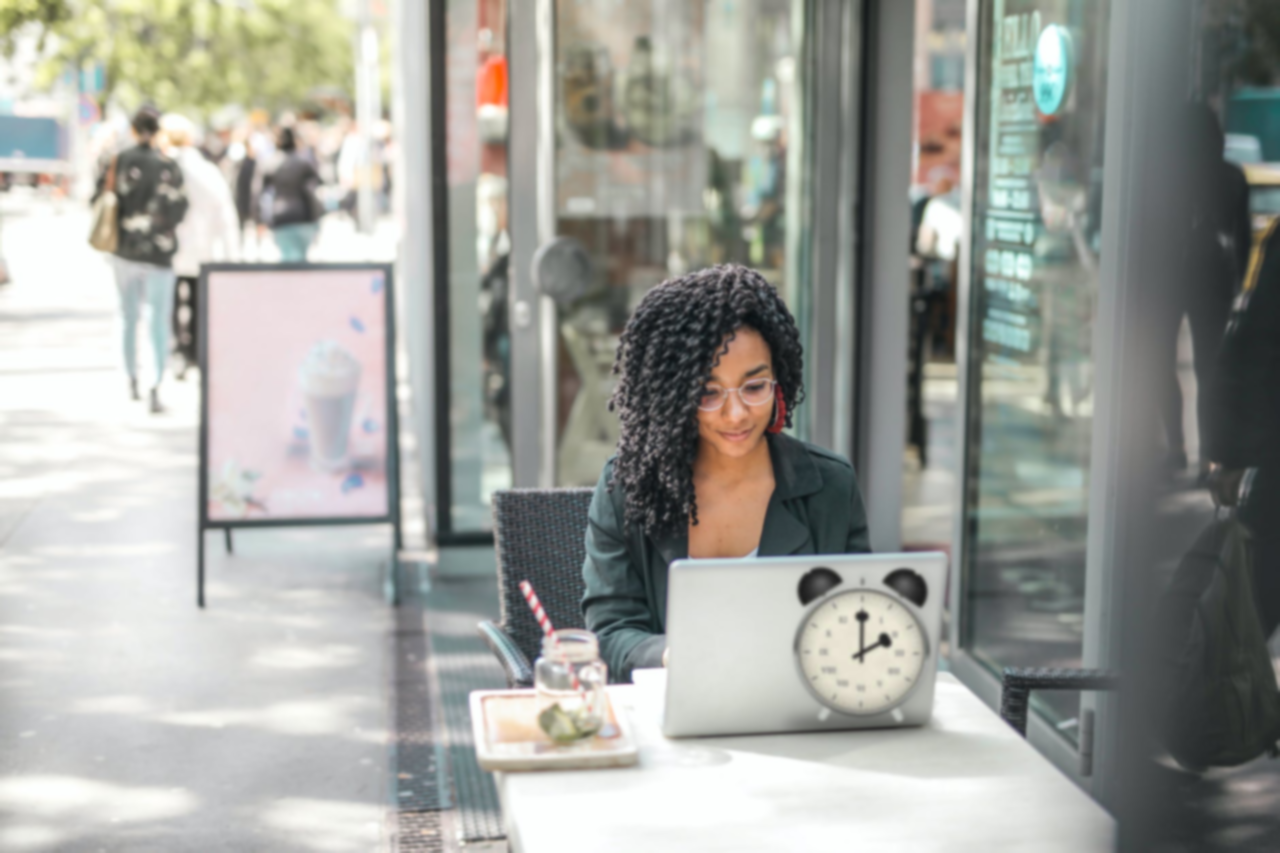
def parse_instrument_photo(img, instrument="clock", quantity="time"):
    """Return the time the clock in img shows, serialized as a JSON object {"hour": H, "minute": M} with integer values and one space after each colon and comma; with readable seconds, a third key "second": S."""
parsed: {"hour": 2, "minute": 0}
